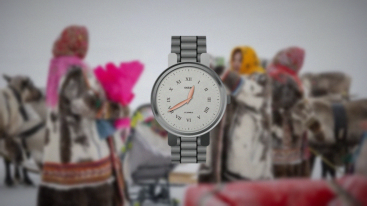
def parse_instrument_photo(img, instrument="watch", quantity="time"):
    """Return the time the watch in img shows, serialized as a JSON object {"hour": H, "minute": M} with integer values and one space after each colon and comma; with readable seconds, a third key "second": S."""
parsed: {"hour": 12, "minute": 40}
